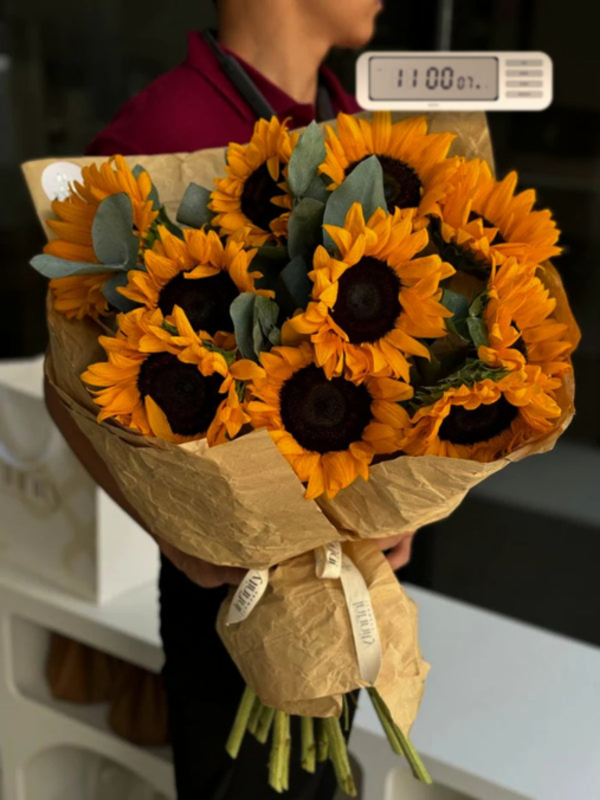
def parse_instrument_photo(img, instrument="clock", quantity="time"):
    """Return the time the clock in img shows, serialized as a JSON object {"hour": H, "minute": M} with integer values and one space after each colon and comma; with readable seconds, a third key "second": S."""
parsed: {"hour": 11, "minute": 0}
